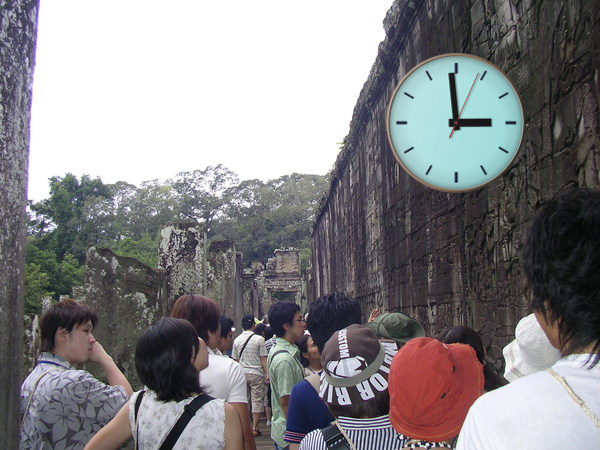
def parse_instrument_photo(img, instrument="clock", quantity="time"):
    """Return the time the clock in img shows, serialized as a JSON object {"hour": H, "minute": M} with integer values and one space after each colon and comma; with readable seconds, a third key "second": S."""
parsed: {"hour": 2, "minute": 59, "second": 4}
